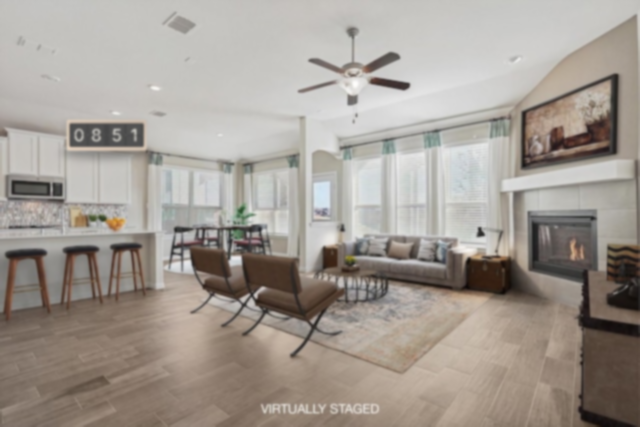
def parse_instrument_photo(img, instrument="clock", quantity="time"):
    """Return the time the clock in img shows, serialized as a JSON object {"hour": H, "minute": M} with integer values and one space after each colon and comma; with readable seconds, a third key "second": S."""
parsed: {"hour": 8, "minute": 51}
